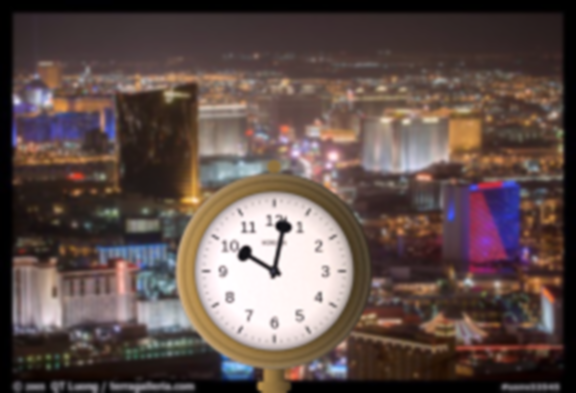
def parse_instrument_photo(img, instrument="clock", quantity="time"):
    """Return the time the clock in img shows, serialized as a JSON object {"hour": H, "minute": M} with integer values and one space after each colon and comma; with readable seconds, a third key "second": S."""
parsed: {"hour": 10, "minute": 2}
